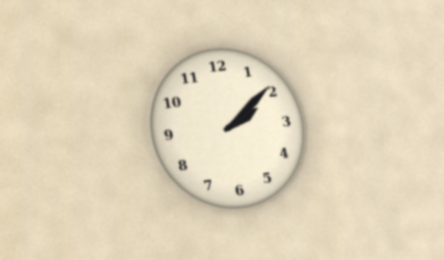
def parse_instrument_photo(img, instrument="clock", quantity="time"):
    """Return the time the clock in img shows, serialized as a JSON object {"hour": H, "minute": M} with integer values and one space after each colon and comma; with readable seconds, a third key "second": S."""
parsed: {"hour": 2, "minute": 9}
